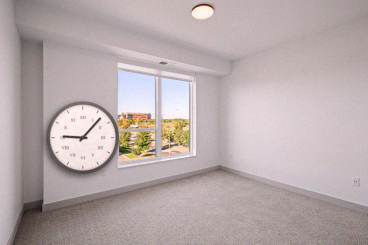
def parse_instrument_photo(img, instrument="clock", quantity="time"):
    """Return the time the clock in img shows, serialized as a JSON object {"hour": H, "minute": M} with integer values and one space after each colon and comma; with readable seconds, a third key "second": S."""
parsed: {"hour": 9, "minute": 7}
